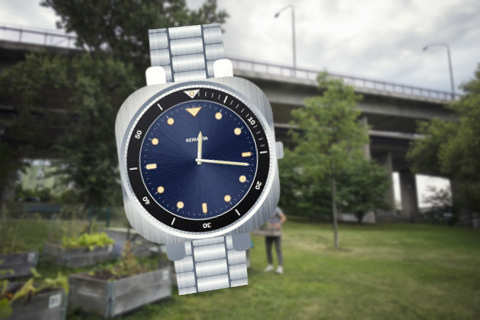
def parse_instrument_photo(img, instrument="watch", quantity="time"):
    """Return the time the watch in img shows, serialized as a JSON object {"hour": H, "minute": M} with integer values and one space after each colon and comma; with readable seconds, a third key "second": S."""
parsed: {"hour": 12, "minute": 17}
